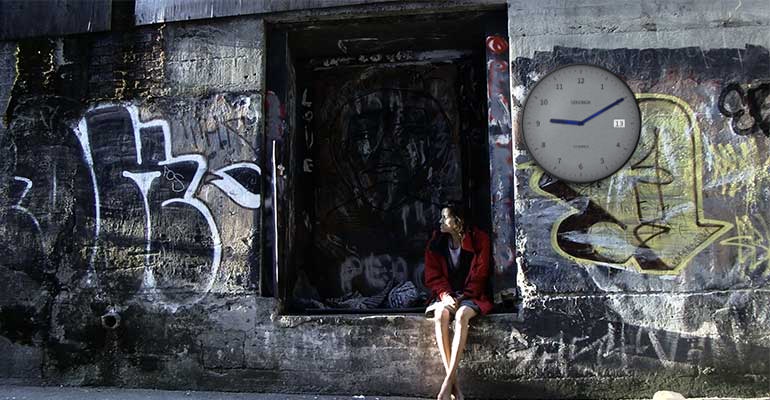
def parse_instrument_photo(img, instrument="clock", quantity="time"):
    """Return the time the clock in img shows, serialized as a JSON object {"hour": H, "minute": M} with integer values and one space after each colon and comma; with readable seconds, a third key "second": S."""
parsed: {"hour": 9, "minute": 10}
